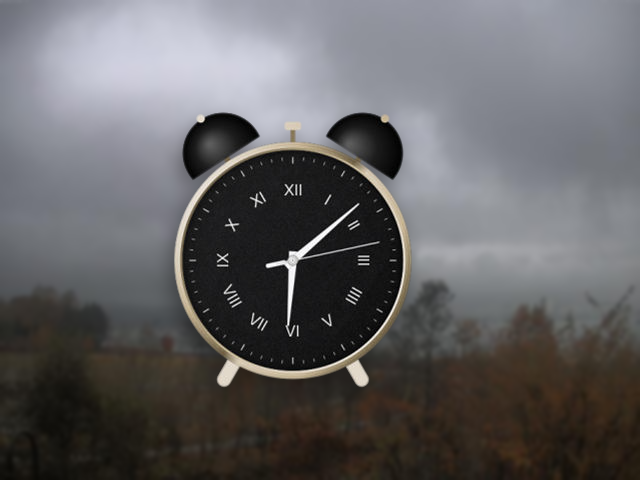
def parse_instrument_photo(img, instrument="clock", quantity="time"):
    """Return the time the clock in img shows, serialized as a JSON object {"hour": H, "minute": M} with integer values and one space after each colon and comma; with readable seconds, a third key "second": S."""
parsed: {"hour": 6, "minute": 8, "second": 13}
